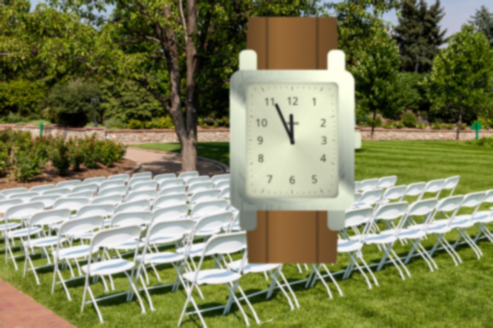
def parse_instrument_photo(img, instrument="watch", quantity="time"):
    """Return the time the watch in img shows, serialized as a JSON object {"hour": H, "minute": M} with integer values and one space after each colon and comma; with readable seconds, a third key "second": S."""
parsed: {"hour": 11, "minute": 56}
